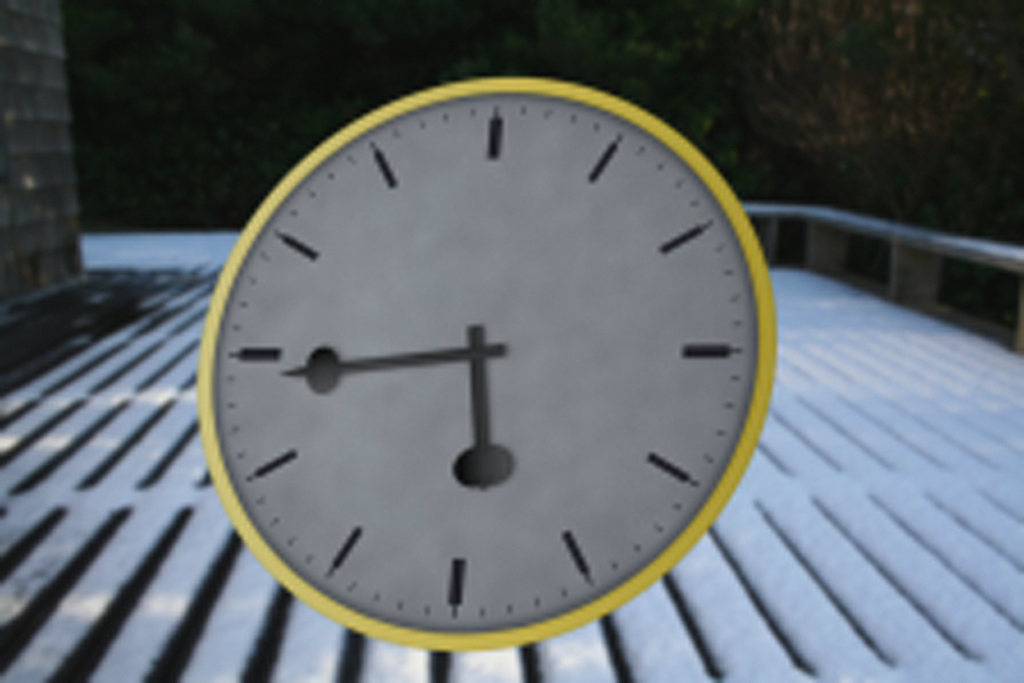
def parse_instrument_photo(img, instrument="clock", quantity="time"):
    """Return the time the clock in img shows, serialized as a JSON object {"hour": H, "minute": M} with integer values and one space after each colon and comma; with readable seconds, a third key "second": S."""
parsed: {"hour": 5, "minute": 44}
